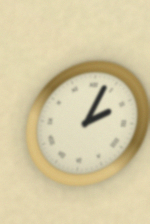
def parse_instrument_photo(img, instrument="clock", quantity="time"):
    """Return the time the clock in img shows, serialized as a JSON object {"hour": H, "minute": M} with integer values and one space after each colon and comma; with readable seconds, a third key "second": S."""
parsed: {"hour": 2, "minute": 3}
